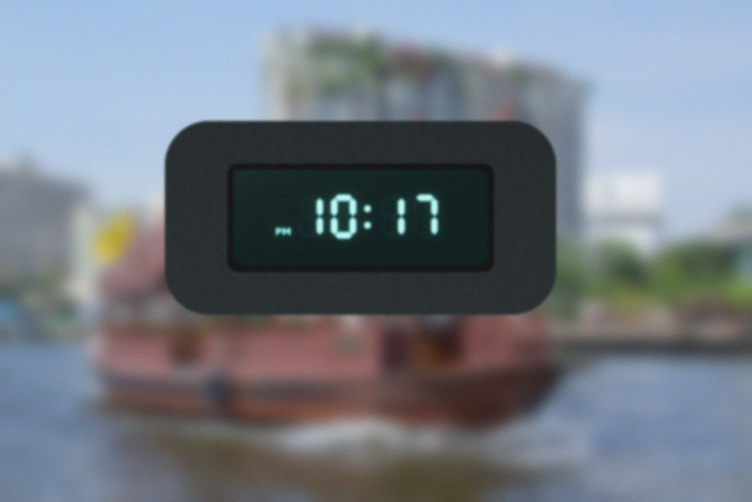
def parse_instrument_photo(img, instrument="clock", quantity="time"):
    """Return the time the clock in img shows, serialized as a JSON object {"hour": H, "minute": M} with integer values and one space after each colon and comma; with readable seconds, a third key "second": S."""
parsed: {"hour": 10, "minute": 17}
